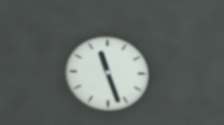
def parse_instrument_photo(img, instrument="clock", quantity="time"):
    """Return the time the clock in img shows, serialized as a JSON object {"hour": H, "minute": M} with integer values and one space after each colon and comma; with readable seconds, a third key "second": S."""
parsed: {"hour": 11, "minute": 27}
